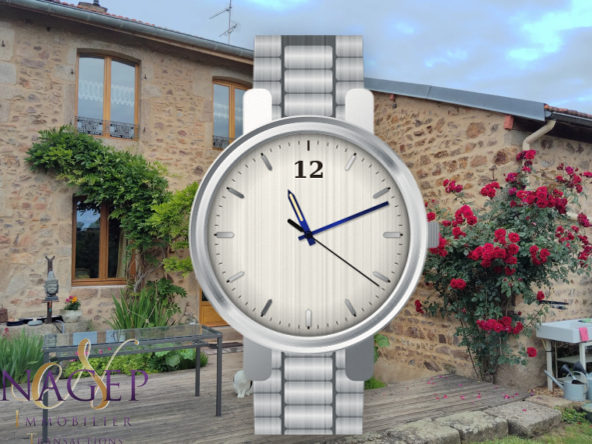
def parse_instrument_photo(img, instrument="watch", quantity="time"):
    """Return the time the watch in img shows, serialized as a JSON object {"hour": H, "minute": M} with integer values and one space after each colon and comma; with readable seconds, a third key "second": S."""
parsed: {"hour": 11, "minute": 11, "second": 21}
